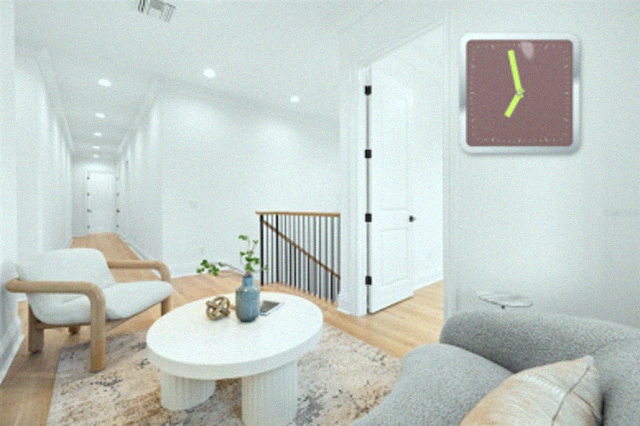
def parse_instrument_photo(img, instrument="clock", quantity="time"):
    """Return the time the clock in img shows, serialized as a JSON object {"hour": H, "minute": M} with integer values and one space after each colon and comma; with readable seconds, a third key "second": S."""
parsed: {"hour": 6, "minute": 58}
